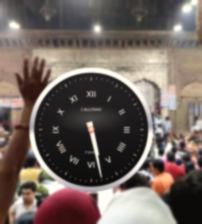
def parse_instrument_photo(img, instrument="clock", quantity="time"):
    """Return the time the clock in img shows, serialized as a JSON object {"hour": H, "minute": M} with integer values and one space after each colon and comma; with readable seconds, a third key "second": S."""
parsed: {"hour": 5, "minute": 28}
